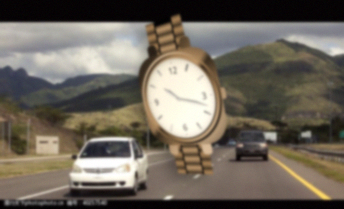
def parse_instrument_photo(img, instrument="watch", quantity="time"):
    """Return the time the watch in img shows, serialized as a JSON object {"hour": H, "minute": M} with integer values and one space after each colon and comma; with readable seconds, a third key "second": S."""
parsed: {"hour": 10, "minute": 18}
